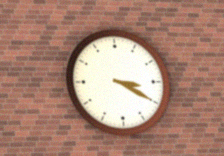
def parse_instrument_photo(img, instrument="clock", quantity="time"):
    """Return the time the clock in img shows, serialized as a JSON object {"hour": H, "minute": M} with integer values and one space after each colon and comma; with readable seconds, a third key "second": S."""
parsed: {"hour": 3, "minute": 20}
